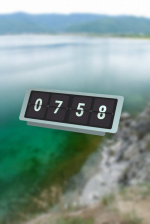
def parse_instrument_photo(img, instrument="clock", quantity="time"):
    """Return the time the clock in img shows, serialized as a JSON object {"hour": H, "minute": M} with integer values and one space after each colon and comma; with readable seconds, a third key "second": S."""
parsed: {"hour": 7, "minute": 58}
